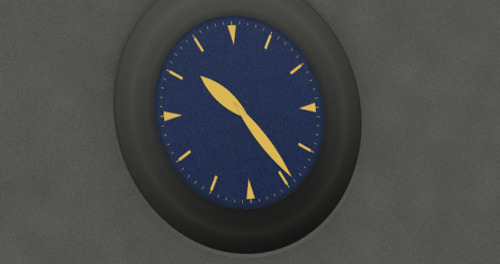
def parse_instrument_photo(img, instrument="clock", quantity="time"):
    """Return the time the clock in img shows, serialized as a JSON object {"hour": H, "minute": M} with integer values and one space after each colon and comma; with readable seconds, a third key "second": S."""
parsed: {"hour": 10, "minute": 24}
